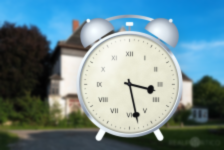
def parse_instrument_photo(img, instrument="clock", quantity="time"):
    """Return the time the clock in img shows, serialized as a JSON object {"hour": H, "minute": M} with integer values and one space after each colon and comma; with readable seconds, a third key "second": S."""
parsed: {"hour": 3, "minute": 28}
